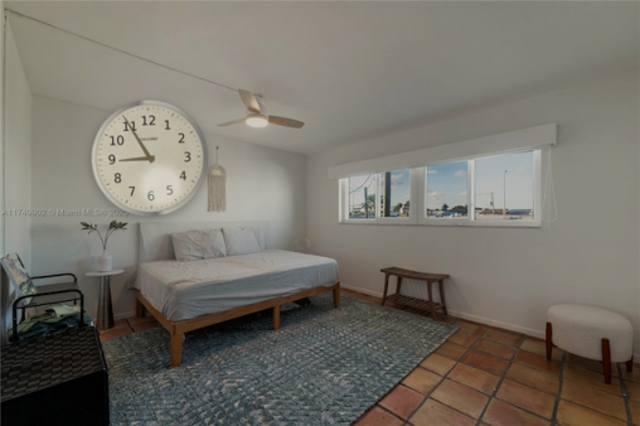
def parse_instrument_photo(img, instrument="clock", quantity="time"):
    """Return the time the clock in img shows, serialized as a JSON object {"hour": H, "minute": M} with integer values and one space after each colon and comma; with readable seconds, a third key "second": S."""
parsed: {"hour": 8, "minute": 55}
